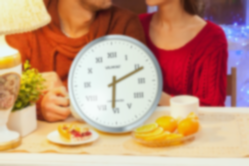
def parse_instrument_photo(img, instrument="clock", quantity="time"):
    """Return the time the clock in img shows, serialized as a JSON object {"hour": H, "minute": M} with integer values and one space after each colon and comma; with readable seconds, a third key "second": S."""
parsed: {"hour": 6, "minute": 11}
